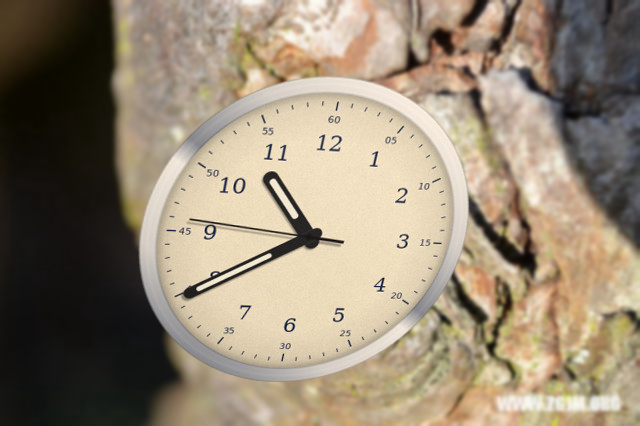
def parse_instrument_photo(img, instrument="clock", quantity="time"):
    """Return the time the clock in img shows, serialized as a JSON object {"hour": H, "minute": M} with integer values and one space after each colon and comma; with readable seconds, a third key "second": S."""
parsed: {"hour": 10, "minute": 39, "second": 46}
